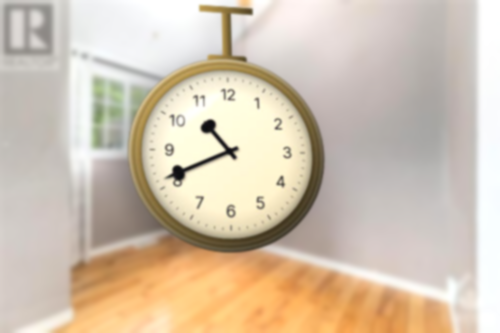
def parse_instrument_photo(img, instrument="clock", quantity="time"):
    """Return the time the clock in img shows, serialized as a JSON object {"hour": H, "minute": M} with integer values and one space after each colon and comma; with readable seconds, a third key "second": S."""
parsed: {"hour": 10, "minute": 41}
